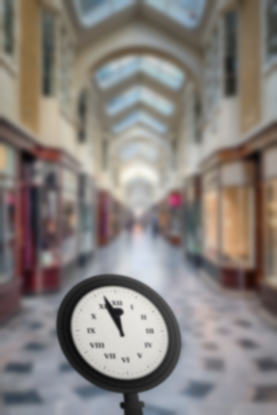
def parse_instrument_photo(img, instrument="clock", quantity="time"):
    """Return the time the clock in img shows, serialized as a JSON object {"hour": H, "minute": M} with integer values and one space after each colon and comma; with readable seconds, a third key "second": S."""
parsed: {"hour": 11, "minute": 57}
